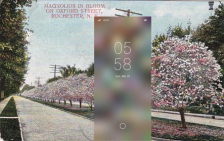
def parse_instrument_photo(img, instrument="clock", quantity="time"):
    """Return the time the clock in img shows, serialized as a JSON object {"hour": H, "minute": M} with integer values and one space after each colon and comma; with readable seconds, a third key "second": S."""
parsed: {"hour": 5, "minute": 58}
